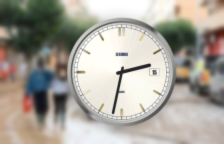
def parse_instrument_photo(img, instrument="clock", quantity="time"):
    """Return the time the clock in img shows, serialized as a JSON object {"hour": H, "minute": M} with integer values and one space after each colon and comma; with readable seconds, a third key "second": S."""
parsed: {"hour": 2, "minute": 32}
